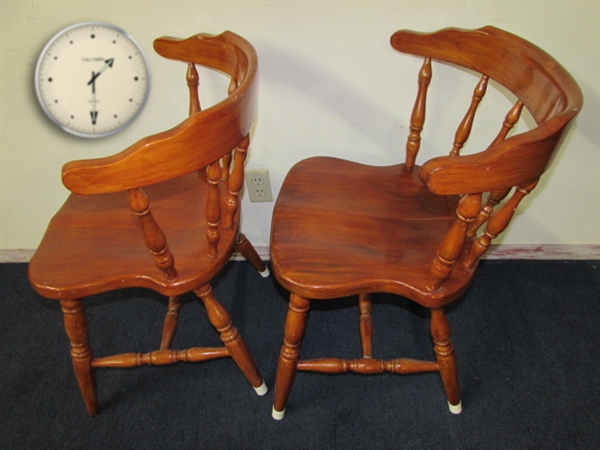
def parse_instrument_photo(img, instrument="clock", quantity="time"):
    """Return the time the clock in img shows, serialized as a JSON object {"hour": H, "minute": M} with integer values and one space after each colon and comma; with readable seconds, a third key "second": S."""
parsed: {"hour": 1, "minute": 30}
